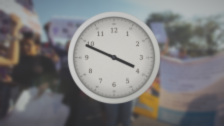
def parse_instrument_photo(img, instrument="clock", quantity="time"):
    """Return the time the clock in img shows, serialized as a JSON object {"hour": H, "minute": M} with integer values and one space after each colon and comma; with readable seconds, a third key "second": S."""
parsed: {"hour": 3, "minute": 49}
